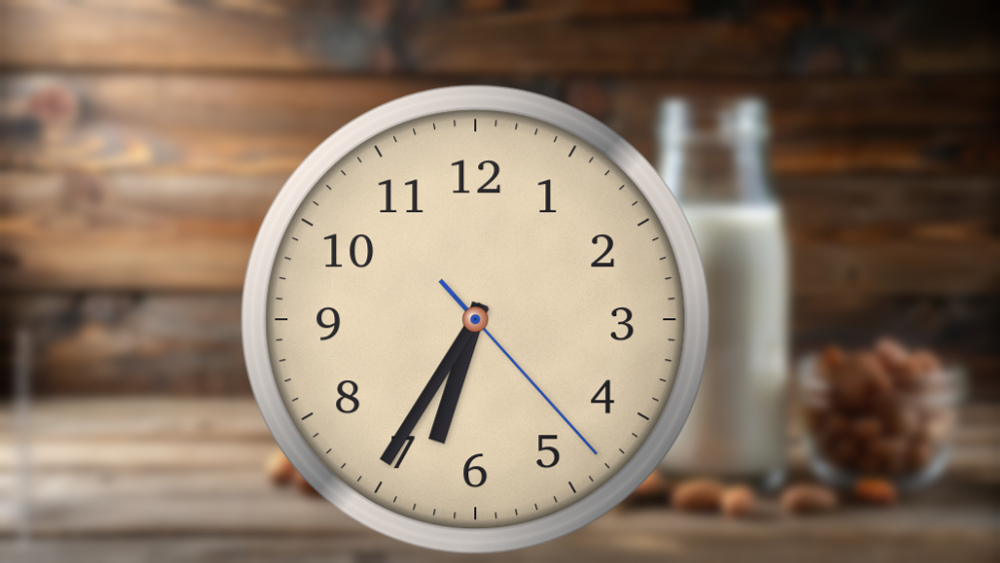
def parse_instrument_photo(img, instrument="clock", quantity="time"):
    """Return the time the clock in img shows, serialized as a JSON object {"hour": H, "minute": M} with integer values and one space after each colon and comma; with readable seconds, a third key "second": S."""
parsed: {"hour": 6, "minute": 35, "second": 23}
